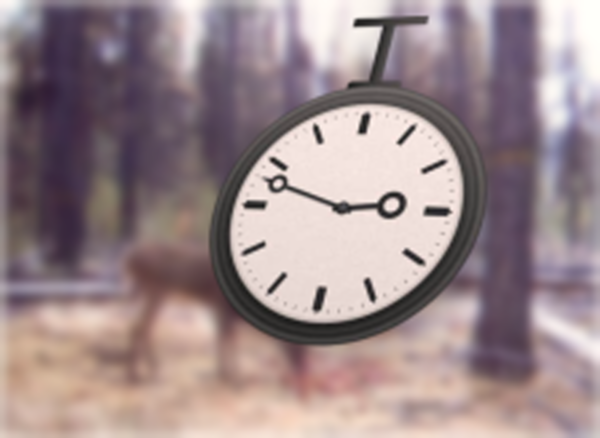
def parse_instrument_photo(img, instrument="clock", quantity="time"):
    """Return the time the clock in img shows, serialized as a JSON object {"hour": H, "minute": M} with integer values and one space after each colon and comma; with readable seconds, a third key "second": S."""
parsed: {"hour": 2, "minute": 48}
